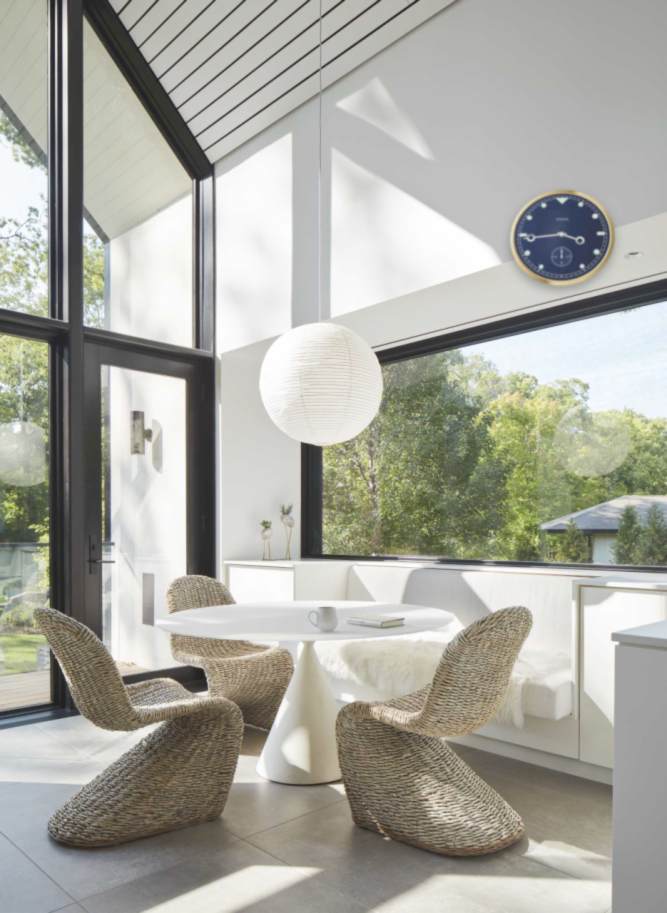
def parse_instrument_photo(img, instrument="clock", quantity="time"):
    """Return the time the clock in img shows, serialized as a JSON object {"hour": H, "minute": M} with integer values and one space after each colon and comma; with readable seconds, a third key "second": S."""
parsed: {"hour": 3, "minute": 44}
